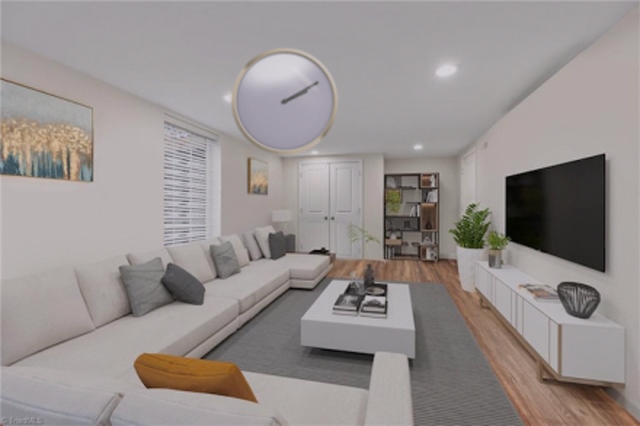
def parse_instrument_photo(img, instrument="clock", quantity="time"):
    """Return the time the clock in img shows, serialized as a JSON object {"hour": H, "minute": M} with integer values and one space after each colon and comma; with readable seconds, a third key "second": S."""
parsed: {"hour": 2, "minute": 10}
